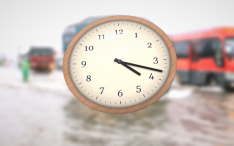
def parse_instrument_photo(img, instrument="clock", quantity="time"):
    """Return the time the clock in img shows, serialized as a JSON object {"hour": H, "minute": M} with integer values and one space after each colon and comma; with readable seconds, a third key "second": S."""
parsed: {"hour": 4, "minute": 18}
